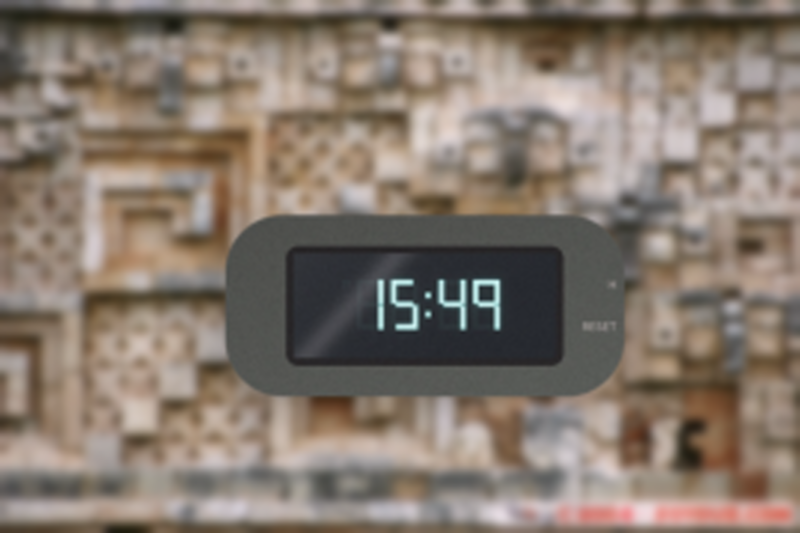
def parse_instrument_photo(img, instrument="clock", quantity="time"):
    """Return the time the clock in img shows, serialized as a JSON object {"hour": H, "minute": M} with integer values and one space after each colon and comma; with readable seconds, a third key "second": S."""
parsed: {"hour": 15, "minute": 49}
